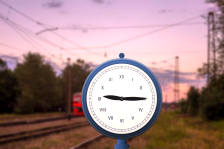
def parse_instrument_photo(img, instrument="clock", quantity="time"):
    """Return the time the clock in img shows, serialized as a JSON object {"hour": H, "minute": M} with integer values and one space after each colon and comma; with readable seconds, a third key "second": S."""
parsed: {"hour": 9, "minute": 15}
